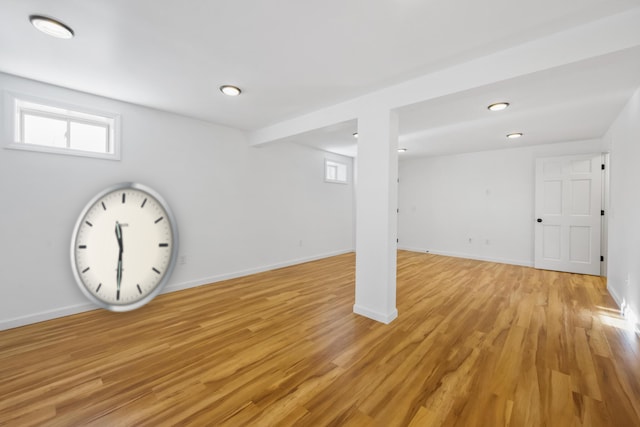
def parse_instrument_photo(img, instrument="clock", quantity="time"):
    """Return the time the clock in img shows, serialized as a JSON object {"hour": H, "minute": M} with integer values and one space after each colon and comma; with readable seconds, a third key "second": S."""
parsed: {"hour": 11, "minute": 30}
